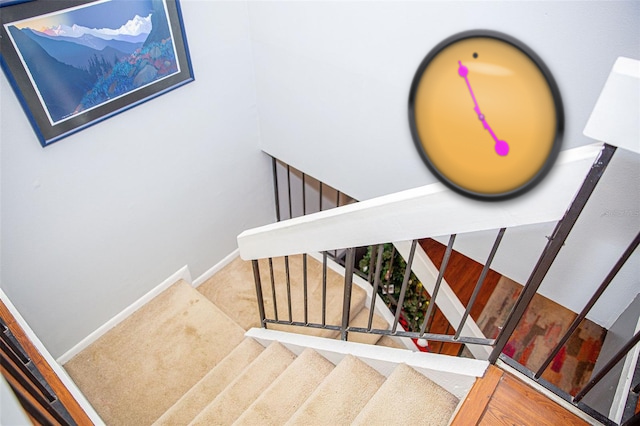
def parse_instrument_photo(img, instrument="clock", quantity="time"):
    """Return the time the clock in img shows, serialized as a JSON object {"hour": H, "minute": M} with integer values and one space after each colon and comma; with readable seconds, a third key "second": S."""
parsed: {"hour": 4, "minute": 57}
